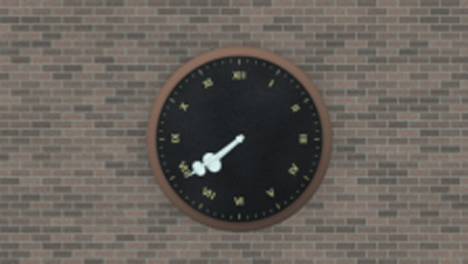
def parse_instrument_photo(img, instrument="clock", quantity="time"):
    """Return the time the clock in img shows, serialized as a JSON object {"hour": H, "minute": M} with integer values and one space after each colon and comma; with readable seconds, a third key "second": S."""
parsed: {"hour": 7, "minute": 39}
